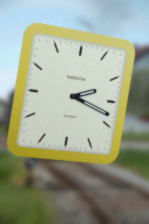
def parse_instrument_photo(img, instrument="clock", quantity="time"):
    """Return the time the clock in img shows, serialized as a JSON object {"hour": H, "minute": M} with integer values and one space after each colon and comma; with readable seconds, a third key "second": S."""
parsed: {"hour": 2, "minute": 18}
